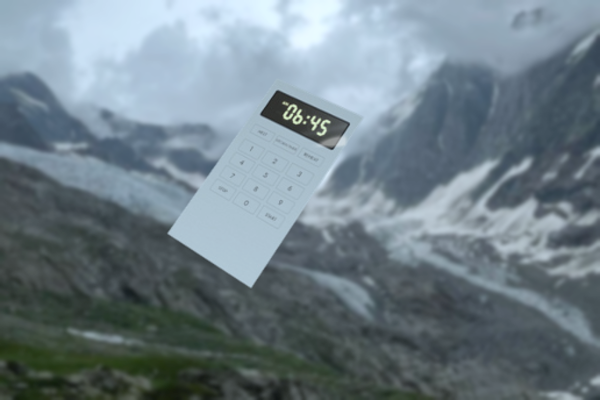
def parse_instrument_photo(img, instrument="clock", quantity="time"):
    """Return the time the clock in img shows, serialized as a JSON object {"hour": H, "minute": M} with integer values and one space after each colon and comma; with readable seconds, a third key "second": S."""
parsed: {"hour": 6, "minute": 45}
